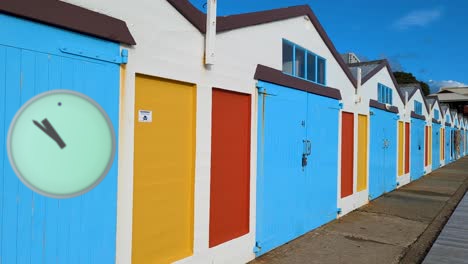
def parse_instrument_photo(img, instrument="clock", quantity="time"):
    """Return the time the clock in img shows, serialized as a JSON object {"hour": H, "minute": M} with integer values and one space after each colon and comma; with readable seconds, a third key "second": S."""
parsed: {"hour": 10, "minute": 52}
